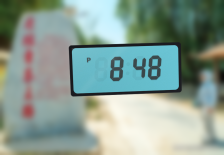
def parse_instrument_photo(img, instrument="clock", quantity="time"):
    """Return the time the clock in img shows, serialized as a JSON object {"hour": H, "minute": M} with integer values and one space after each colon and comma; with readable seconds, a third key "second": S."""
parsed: {"hour": 8, "minute": 48}
